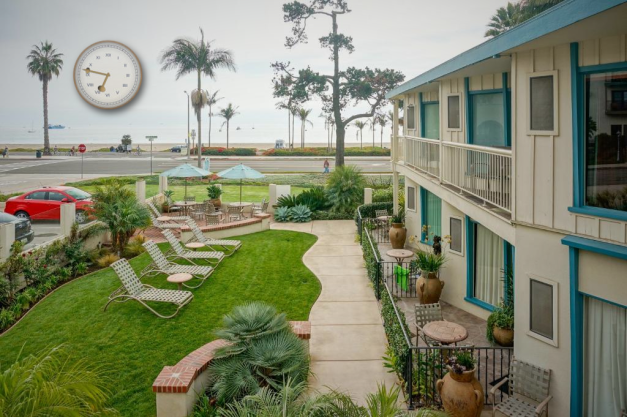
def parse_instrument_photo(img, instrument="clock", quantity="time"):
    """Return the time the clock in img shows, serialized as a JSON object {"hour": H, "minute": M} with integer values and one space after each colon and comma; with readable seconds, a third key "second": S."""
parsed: {"hour": 6, "minute": 47}
